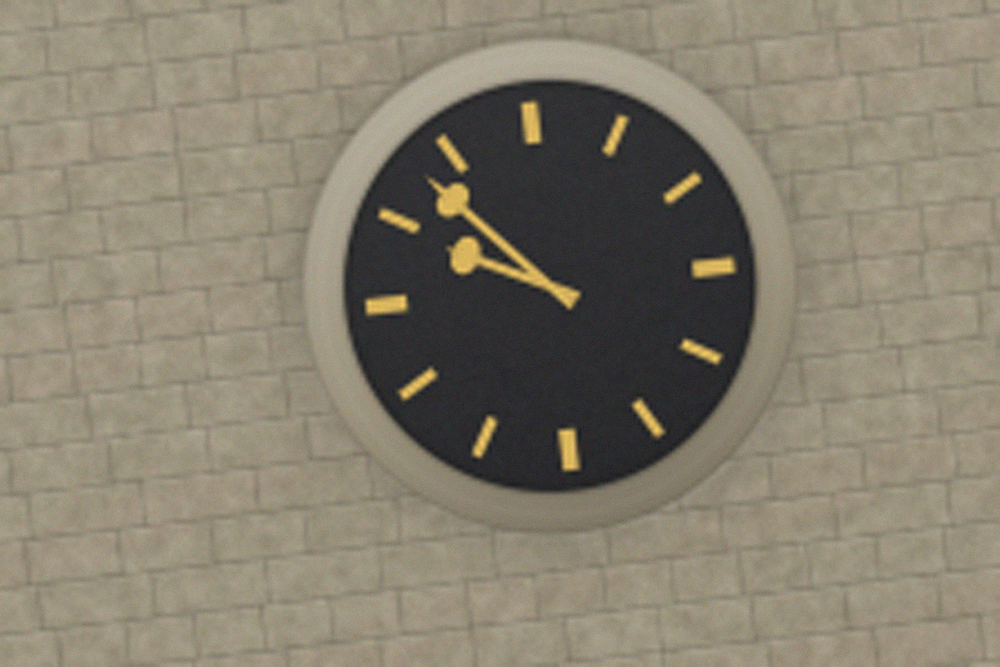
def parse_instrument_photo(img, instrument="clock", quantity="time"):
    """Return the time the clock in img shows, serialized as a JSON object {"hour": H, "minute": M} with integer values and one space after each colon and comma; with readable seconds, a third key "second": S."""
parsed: {"hour": 9, "minute": 53}
